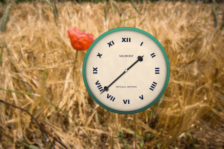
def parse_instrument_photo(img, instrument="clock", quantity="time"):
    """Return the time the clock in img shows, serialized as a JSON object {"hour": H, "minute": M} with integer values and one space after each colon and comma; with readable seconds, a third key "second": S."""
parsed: {"hour": 1, "minute": 38}
